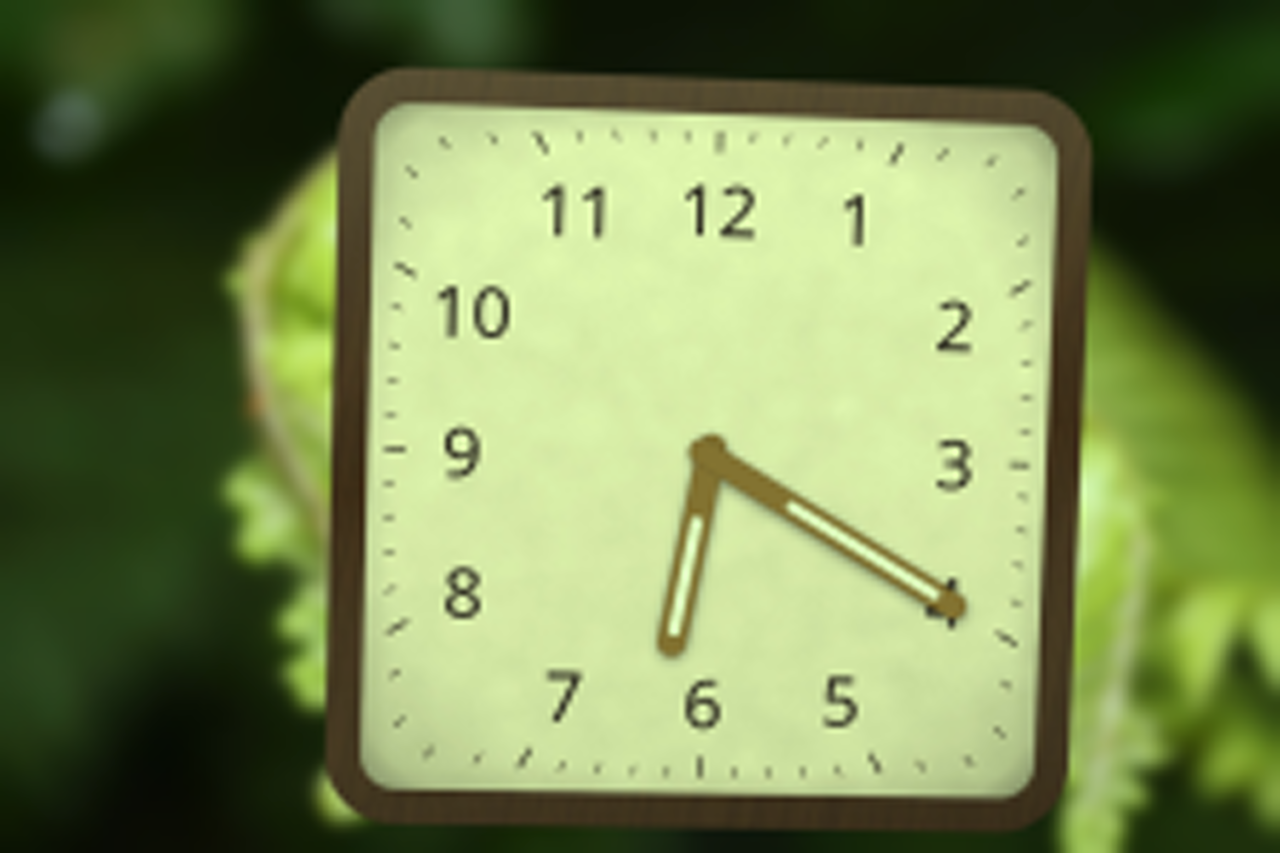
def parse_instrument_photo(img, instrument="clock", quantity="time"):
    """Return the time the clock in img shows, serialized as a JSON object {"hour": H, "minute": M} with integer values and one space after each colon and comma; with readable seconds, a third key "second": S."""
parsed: {"hour": 6, "minute": 20}
